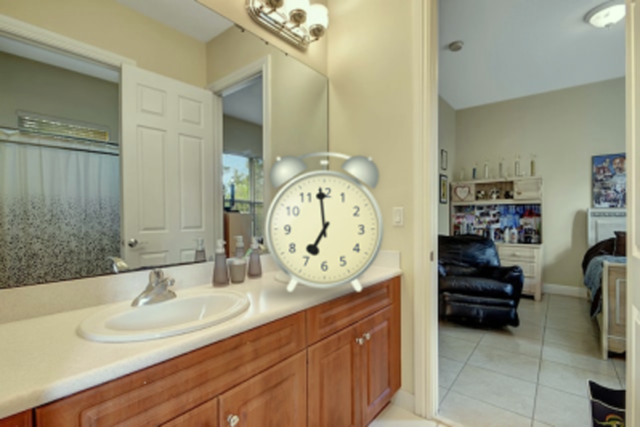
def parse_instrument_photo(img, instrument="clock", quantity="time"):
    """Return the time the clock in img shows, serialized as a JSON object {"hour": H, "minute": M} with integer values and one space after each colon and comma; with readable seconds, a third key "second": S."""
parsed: {"hour": 6, "minute": 59}
